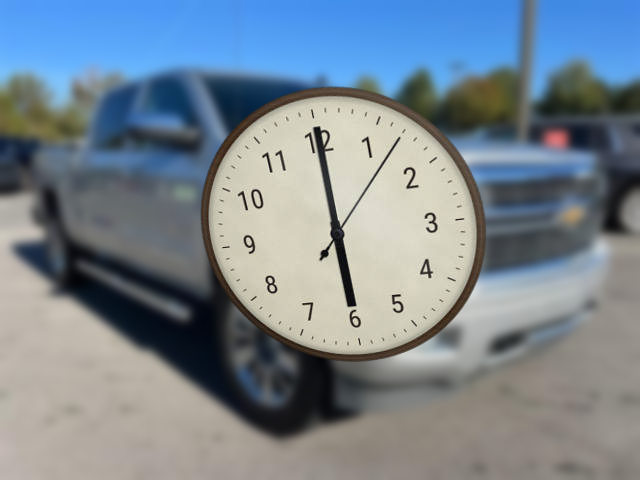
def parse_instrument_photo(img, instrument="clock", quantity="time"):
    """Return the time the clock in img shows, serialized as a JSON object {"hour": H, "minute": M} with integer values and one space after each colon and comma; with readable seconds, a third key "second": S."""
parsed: {"hour": 6, "minute": 0, "second": 7}
